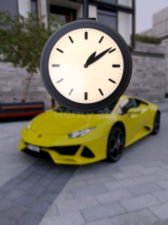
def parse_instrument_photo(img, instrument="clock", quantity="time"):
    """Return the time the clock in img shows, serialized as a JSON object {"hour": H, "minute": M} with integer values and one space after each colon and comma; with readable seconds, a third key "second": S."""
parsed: {"hour": 1, "minute": 9}
